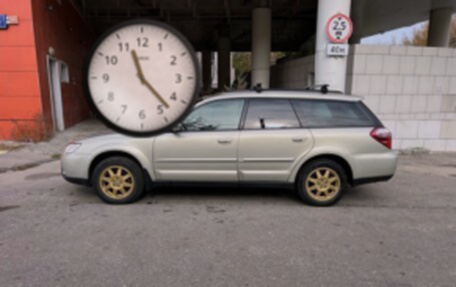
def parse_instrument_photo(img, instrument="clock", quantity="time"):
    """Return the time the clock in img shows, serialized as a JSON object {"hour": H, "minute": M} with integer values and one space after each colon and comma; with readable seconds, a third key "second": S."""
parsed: {"hour": 11, "minute": 23}
